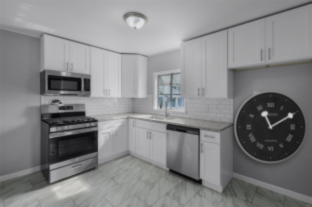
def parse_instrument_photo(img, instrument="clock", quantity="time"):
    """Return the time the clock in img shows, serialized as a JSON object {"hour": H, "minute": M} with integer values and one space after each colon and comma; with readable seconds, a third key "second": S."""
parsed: {"hour": 11, "minute": 10}
